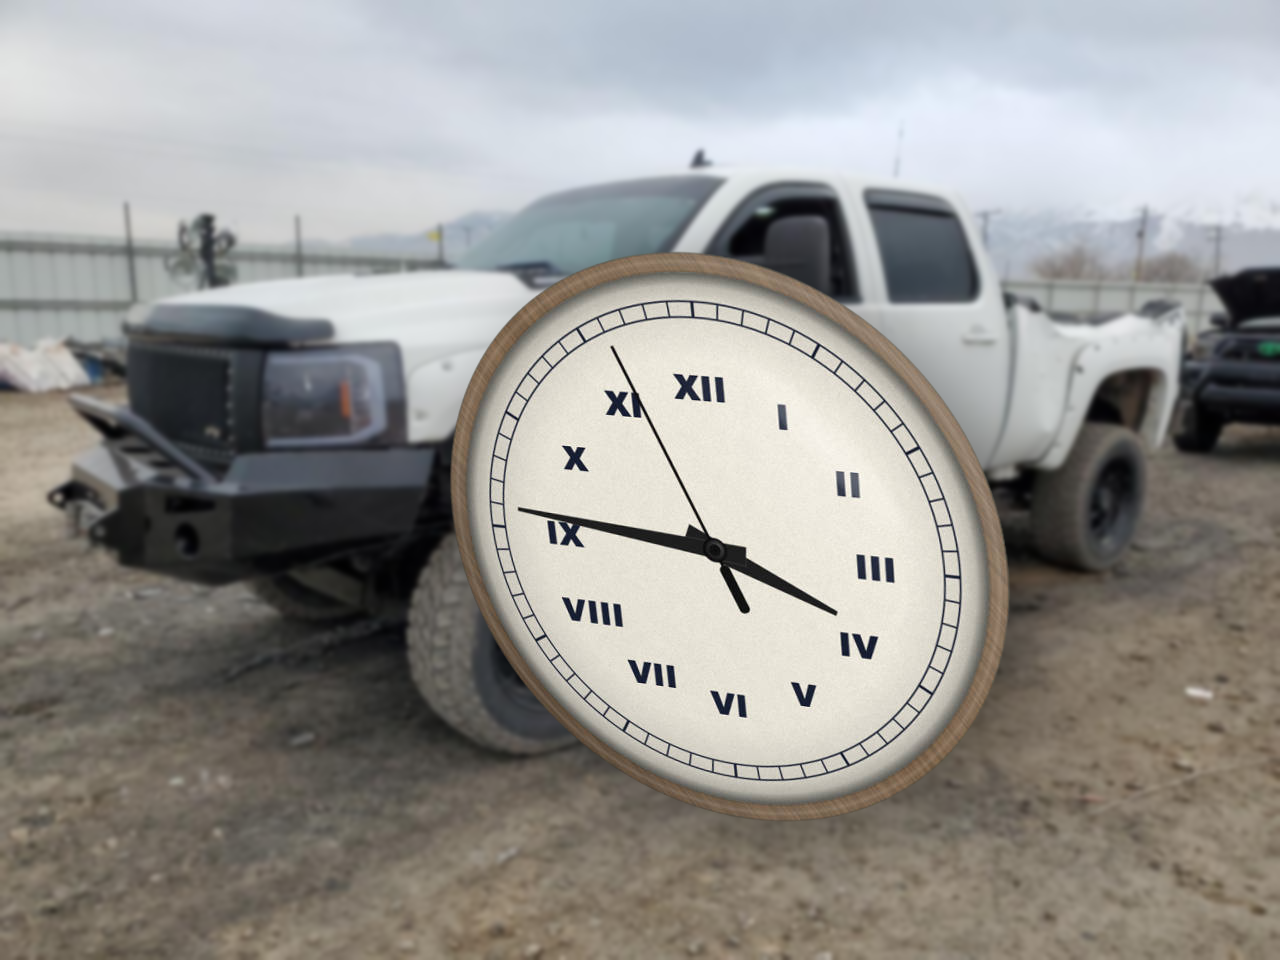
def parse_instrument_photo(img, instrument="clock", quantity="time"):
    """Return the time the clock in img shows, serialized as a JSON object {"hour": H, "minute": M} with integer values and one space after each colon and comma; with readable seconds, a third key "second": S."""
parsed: {"hour": 3, "minute": 45, "second": 56}
